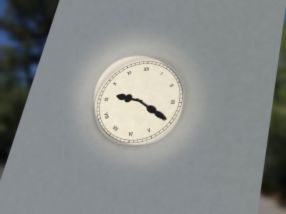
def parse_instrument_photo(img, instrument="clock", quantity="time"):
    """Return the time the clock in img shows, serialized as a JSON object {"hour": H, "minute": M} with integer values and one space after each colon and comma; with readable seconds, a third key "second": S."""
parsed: {"hour": 9, "minute": 20}
